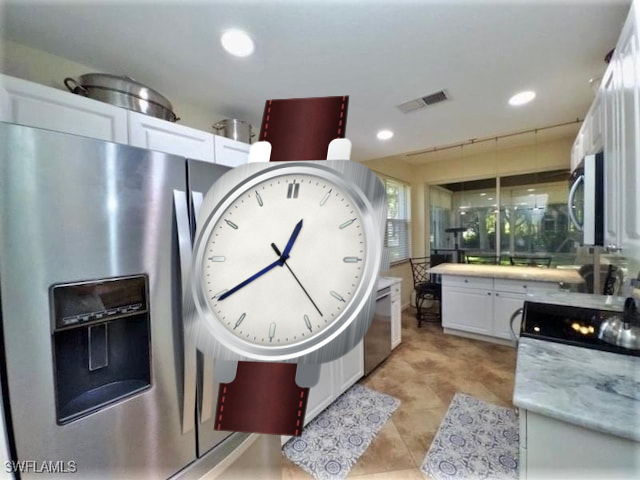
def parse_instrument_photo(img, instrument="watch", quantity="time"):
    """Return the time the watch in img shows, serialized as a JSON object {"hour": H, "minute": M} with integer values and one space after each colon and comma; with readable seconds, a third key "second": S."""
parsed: {"hour": 12, "minute": 39, "second": 23}
